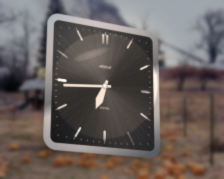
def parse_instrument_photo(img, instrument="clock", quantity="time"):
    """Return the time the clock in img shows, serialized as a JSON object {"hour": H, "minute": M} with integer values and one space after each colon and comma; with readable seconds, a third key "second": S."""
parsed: {"hour": 6, "minute": 44}
